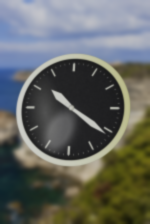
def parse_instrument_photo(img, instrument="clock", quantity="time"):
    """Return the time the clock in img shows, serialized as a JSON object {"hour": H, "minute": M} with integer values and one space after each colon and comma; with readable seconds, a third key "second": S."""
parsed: {"hour": 10, "minute": 21}
